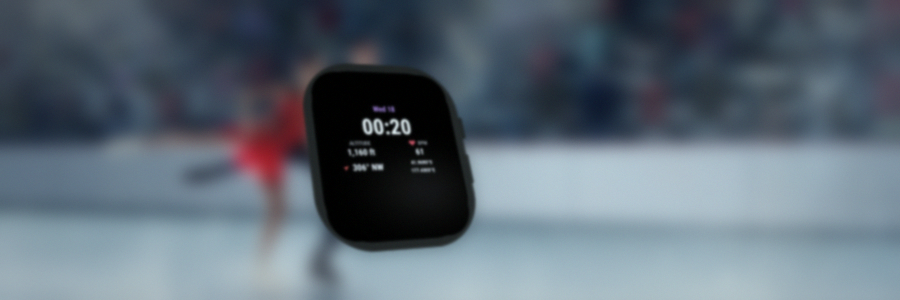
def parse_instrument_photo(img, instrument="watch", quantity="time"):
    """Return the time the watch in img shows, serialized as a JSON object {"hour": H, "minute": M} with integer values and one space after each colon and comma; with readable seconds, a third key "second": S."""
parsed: {"hour": 0, "minute": 20}
